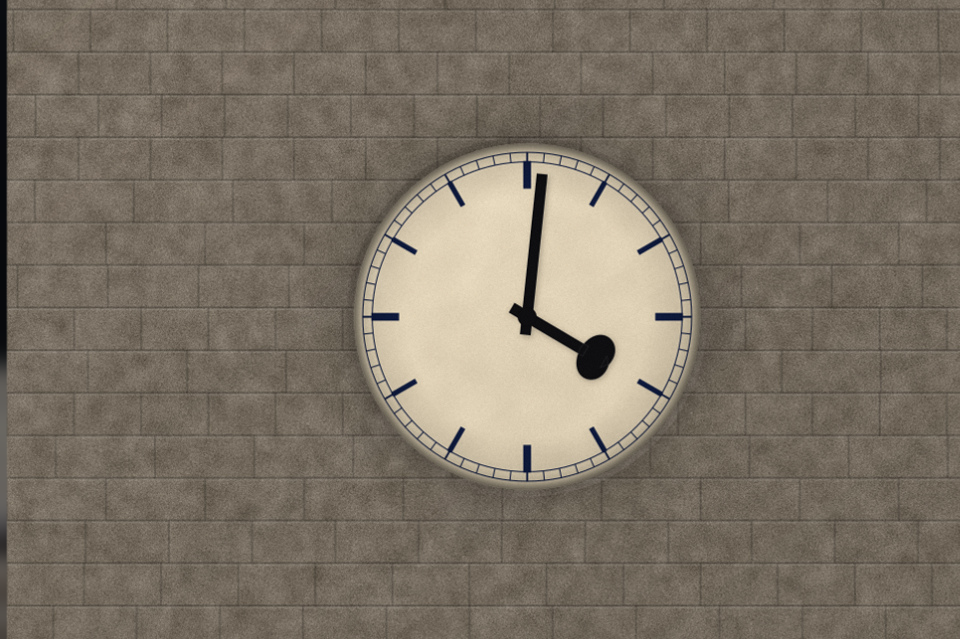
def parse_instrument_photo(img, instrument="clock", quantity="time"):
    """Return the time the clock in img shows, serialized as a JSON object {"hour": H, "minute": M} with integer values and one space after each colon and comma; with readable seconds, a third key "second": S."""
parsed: {"hour": 4, "minute": 1}
